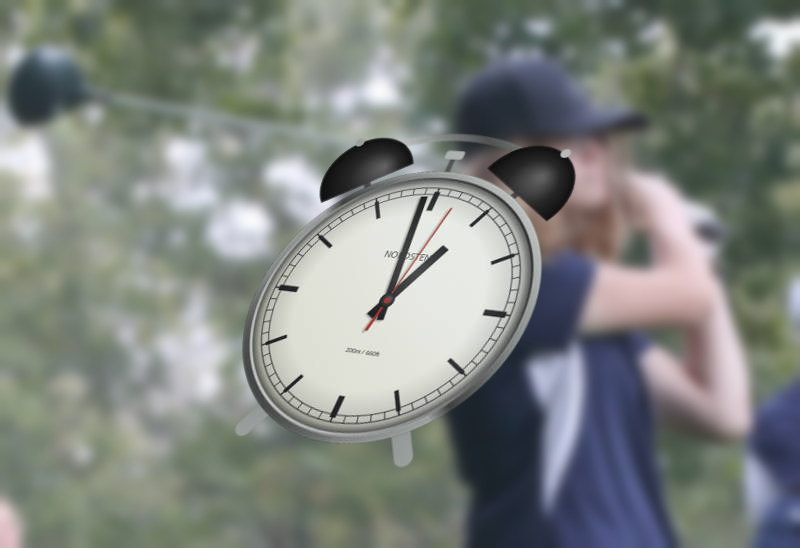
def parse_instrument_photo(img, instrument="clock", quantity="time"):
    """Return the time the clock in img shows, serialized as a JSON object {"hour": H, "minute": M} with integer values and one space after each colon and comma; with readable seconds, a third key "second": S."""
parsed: {"hour": 12, "minute": 59, "second": 2}
